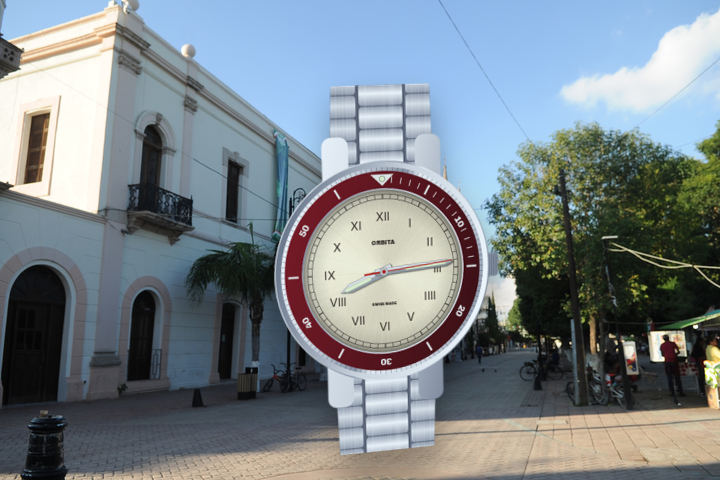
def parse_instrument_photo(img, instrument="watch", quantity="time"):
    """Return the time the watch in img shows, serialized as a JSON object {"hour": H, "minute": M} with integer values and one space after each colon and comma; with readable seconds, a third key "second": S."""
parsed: {"hour": 8, "minute": 14, "second": 14}
